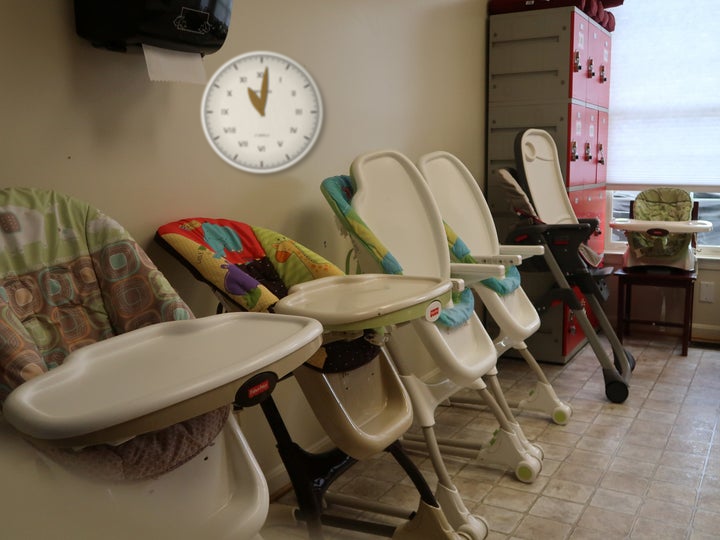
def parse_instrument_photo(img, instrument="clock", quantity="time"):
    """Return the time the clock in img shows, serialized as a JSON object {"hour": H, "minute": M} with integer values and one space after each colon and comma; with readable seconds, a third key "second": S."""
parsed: {"hour": 11, "minute": 1}
